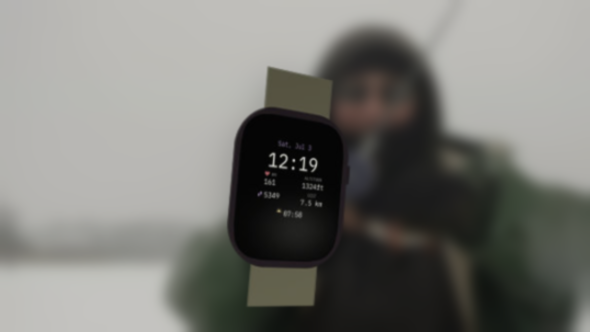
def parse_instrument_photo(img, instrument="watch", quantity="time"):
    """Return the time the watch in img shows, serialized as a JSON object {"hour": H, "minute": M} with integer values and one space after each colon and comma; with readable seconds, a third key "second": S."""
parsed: {"hour": 12, "minute": 19}
